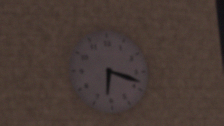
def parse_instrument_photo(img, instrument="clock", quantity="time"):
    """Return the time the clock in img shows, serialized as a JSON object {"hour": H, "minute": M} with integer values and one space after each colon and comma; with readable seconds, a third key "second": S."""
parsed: {"hour": 6, "minute": 18}
